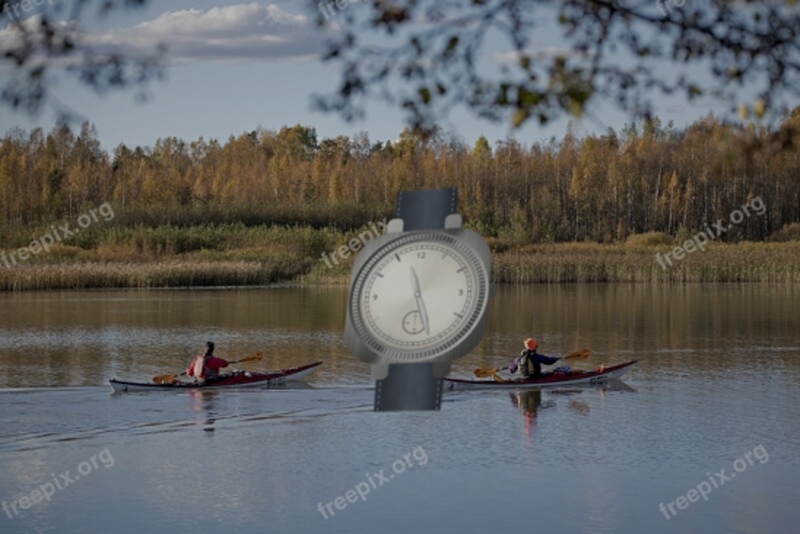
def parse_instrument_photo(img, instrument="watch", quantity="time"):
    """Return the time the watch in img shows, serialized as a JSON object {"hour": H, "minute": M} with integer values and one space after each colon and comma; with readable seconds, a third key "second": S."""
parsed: {"hour": 11, "minute": 27}
